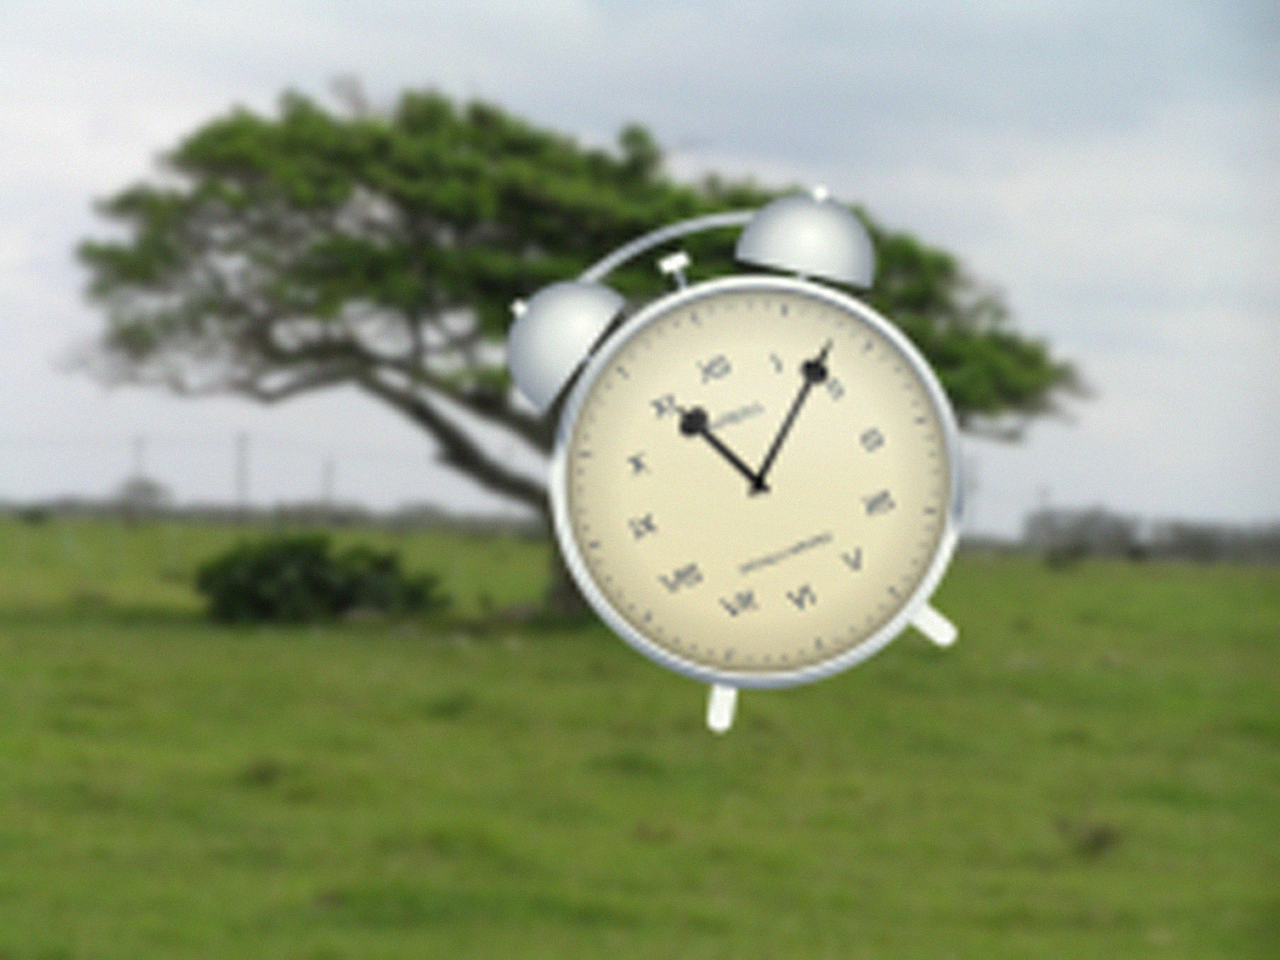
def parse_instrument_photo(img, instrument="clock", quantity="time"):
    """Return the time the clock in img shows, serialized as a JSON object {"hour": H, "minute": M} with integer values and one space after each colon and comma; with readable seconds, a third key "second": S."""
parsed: {"hour": 11, "minute": 8}
